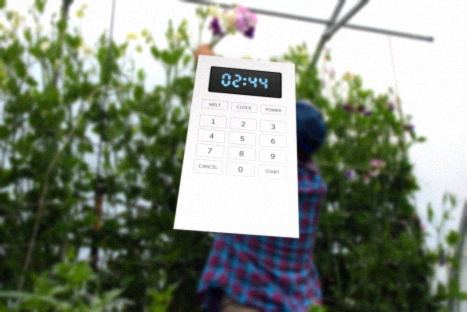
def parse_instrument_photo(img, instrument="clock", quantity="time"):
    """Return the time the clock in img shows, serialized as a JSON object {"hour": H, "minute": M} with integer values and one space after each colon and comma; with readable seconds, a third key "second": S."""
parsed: {"hour": 2, "minute": 44}
